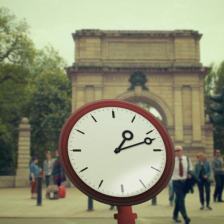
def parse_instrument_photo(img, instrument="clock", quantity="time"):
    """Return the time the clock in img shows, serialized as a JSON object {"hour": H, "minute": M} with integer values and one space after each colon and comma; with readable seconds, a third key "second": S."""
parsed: {"hour": 1, "minute": 12}
